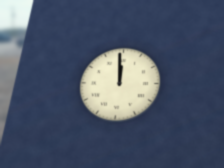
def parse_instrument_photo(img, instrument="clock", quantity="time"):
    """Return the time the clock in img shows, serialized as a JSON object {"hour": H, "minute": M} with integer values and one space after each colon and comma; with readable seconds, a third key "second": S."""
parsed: {"hour": 11, "minute": 59}
